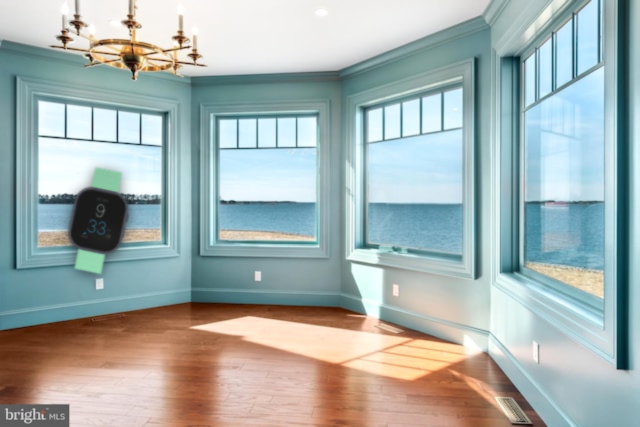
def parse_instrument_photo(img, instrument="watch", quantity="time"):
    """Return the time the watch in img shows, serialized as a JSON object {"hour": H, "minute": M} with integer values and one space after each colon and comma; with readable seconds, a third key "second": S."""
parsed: {"hour": 9, "minute": 33}
